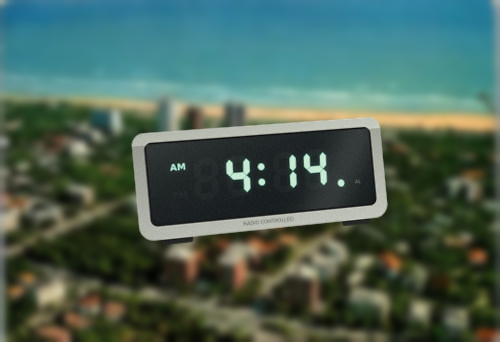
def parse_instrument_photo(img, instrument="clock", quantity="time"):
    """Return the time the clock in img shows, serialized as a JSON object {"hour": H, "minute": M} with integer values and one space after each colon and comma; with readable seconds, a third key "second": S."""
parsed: {"hour": 4, "minute": 14}
